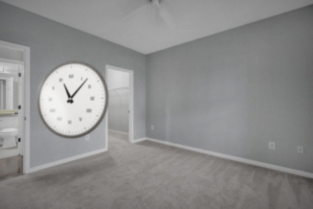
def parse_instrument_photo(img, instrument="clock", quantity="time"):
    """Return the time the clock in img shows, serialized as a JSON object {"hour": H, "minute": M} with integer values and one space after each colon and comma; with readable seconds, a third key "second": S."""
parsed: {"hour": 11, "minute": 7}
